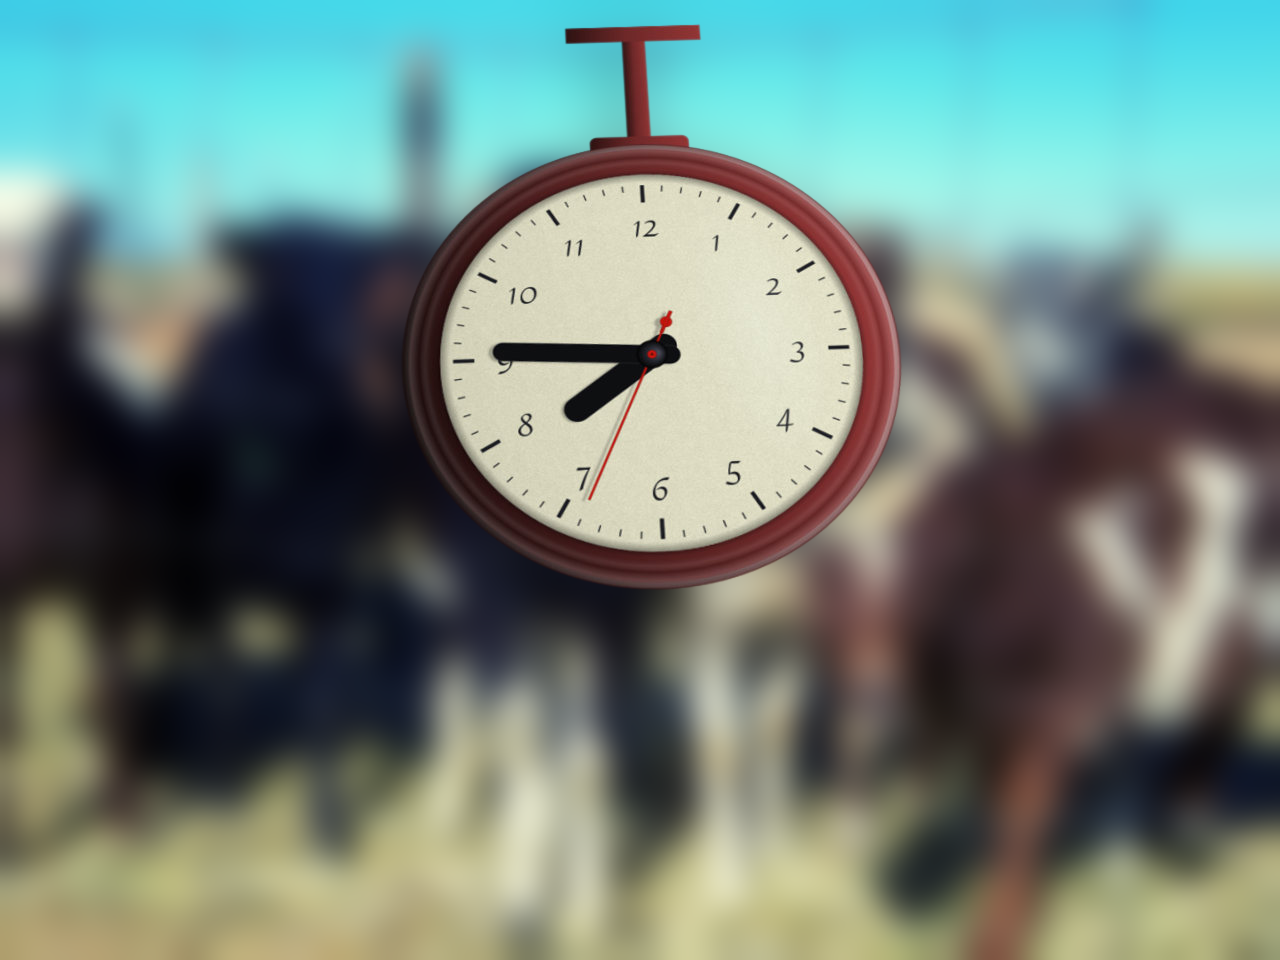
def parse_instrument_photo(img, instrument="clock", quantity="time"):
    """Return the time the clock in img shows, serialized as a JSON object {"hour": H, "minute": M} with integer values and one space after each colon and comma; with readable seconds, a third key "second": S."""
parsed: {"hour": 7, "minute": 45, "second": 34}
